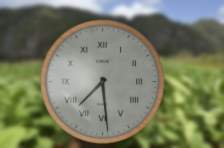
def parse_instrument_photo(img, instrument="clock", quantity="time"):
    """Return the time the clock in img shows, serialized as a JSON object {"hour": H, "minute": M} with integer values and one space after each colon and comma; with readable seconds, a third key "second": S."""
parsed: {"hour": 7, "minute": 29}
